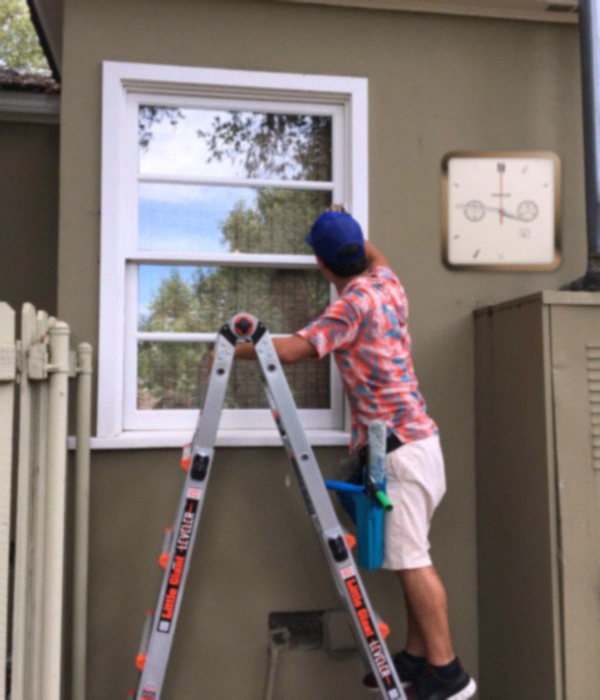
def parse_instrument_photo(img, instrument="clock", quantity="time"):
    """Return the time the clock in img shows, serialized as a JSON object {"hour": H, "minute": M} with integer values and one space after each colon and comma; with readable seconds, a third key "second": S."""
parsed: {"hour": 3, "minute": 46}
